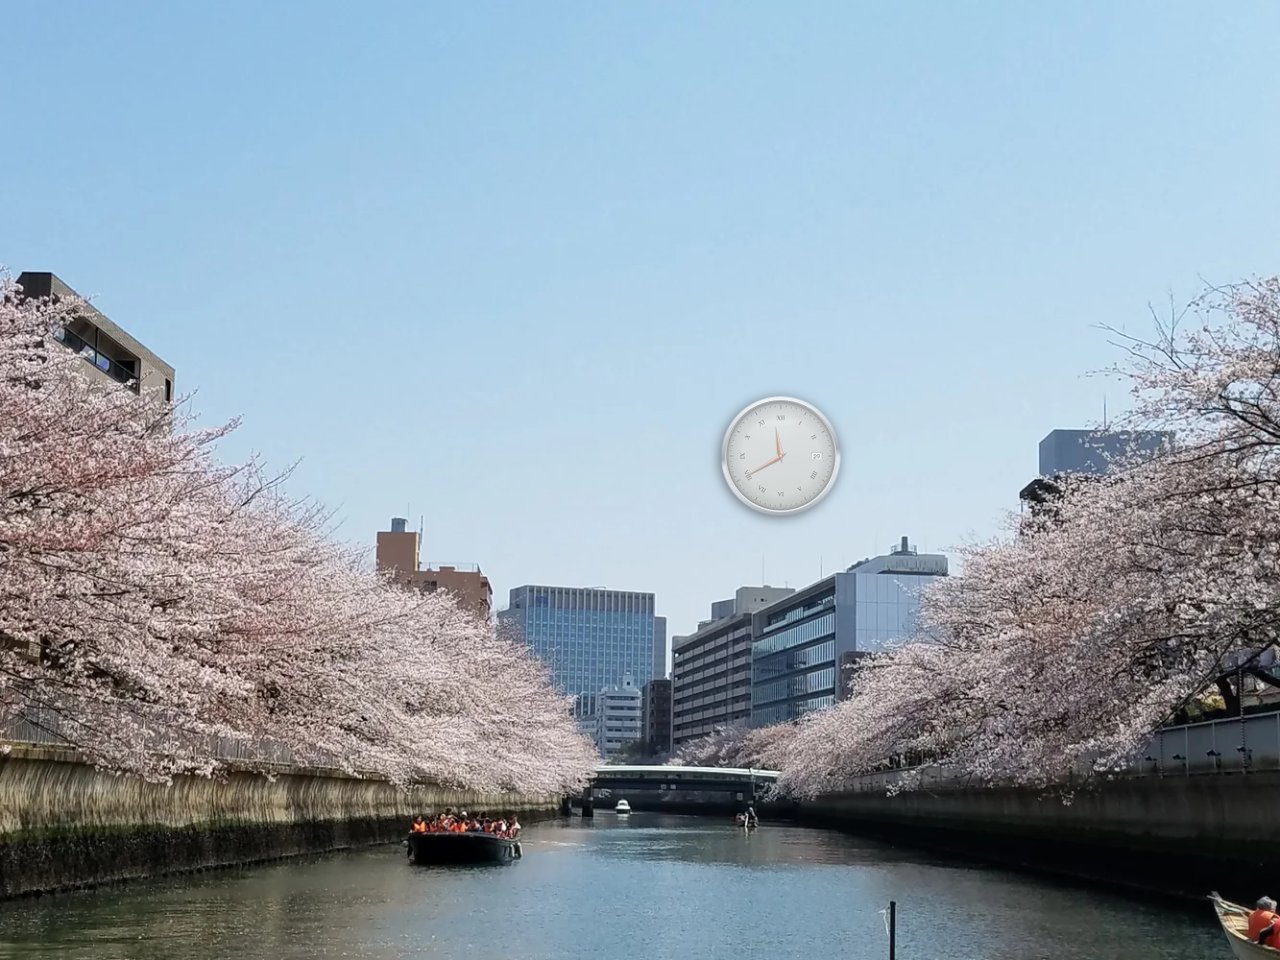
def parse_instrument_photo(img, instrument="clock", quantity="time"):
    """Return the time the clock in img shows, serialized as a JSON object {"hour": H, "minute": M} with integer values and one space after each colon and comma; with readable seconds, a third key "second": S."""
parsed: {"hour": 11, "minute": 40}
